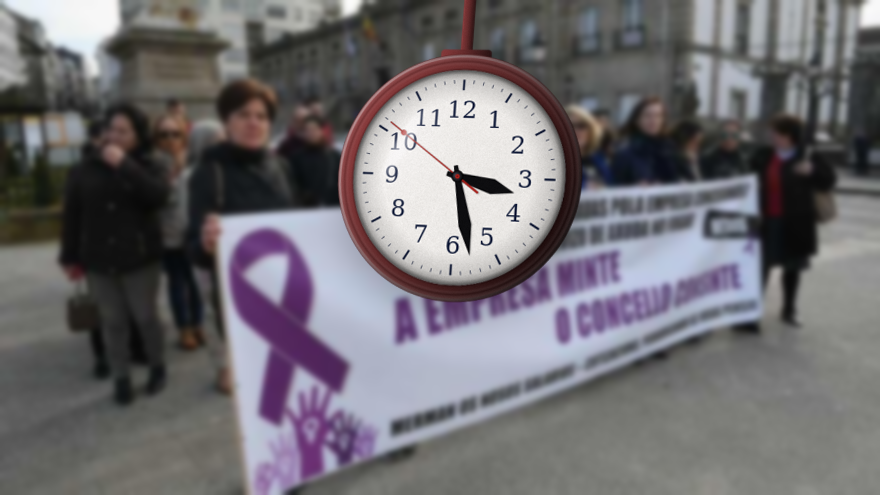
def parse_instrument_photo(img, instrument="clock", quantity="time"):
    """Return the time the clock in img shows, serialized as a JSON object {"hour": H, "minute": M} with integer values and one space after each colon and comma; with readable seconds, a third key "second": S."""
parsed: {"hour": 3, "minute": 27, "second": 51}
